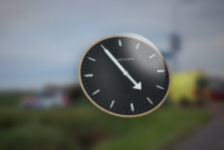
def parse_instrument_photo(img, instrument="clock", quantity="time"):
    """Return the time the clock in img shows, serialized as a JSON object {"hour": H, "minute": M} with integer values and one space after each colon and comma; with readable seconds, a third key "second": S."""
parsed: {"hour": 4, "minute": 55}
